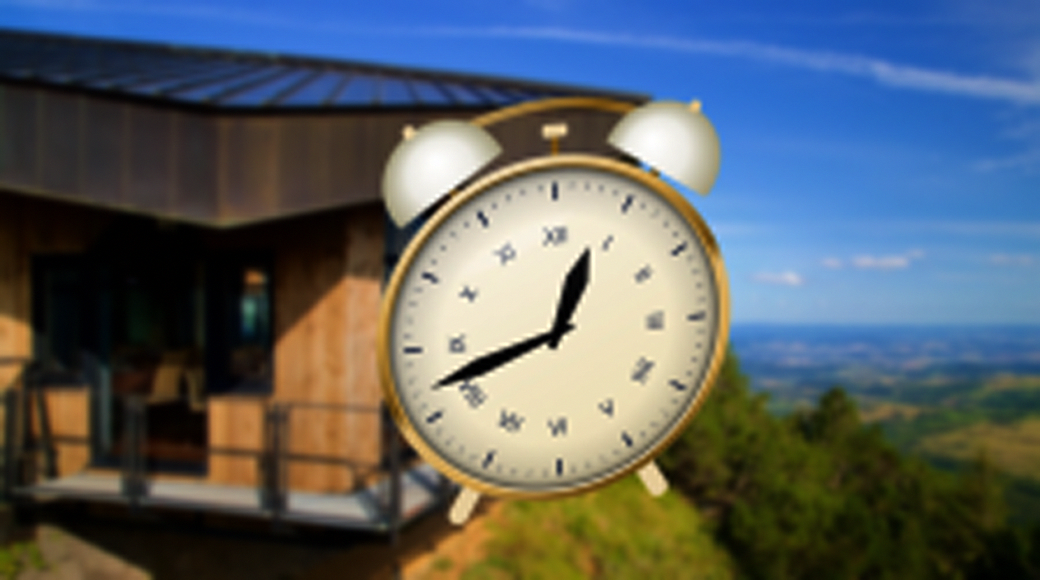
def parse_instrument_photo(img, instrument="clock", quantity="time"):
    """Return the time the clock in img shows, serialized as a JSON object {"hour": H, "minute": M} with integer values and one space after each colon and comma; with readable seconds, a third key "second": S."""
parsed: {"hour": 12, "minute": 42}
